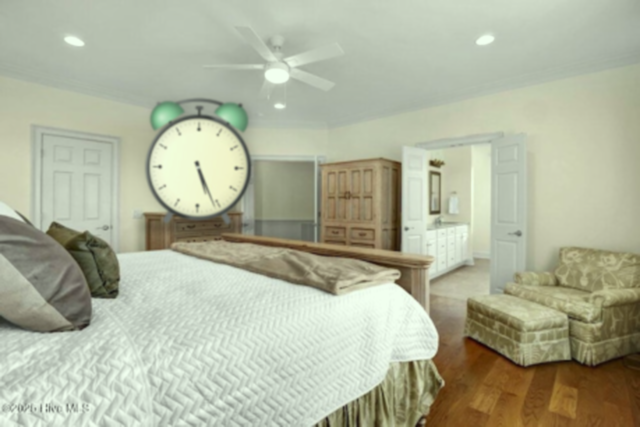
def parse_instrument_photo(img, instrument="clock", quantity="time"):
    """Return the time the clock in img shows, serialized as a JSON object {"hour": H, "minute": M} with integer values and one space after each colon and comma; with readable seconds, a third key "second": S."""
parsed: {"hour": 5, "minute": 26}
